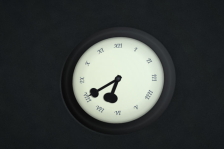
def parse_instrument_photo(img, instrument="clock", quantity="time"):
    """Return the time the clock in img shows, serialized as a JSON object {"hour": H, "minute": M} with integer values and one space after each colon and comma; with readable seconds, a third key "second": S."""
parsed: {"hour": 6, "minute": 40}
